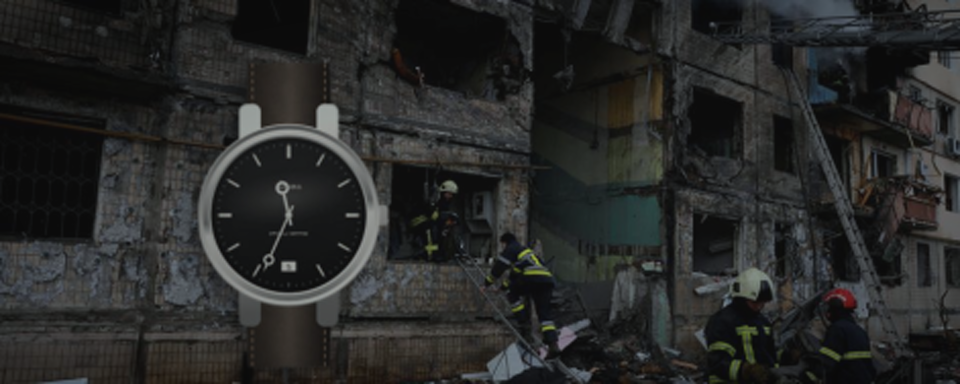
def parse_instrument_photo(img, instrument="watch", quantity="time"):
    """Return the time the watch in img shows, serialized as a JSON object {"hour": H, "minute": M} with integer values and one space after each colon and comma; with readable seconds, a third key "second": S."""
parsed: {"hour": 11, "minute": 34}
